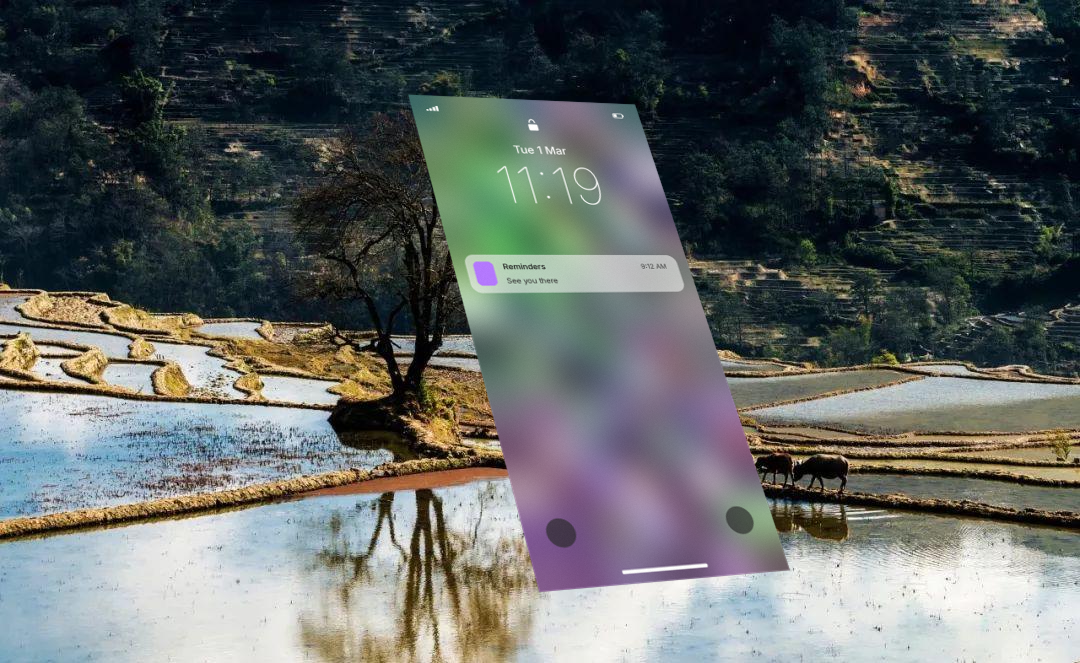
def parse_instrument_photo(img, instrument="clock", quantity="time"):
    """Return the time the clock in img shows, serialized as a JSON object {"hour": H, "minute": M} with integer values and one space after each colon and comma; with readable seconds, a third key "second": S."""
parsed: {"hour": 11, "minute": 19}
